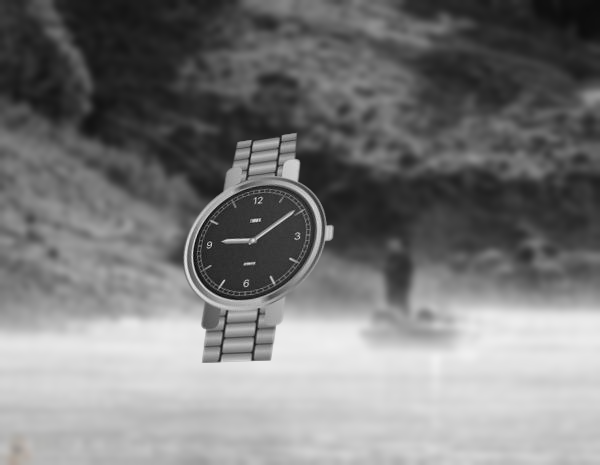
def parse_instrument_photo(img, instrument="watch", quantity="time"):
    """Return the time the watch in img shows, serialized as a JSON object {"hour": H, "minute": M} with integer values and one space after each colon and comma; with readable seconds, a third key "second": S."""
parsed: {"hour": 9, "minute": 9}
